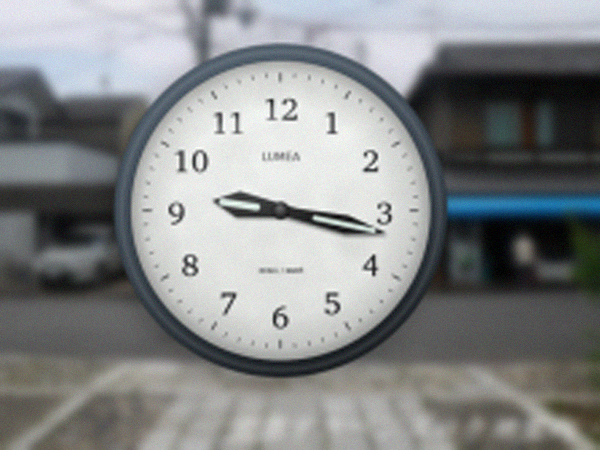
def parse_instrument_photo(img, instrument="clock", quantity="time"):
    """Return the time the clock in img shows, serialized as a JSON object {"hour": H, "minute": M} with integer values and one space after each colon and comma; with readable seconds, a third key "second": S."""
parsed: {"hour": 9, "minute": 17}
